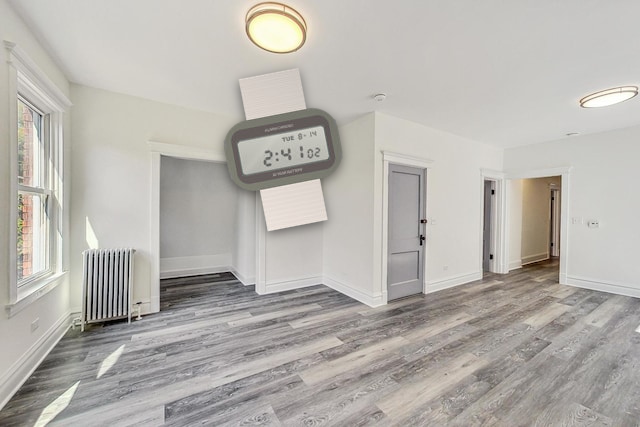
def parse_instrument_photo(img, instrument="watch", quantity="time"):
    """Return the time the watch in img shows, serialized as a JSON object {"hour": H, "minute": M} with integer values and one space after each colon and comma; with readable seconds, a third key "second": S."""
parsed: {"hour": 2, "minute": 41, "second": 2}
